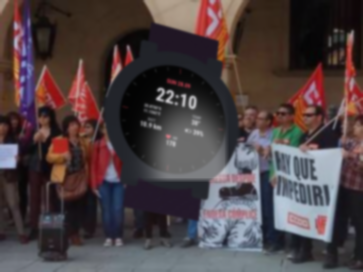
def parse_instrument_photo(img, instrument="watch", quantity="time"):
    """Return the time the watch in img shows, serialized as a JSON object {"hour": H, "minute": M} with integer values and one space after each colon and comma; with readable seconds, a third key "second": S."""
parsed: {"hour": 22, "minute": 10}
